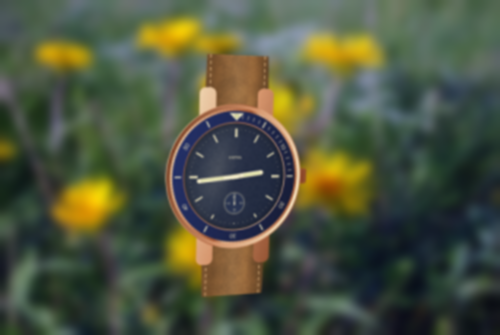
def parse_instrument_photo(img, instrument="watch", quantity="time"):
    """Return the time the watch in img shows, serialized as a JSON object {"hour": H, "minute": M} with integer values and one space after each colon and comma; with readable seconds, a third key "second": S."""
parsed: {"hour": 2, "minute": 44}
